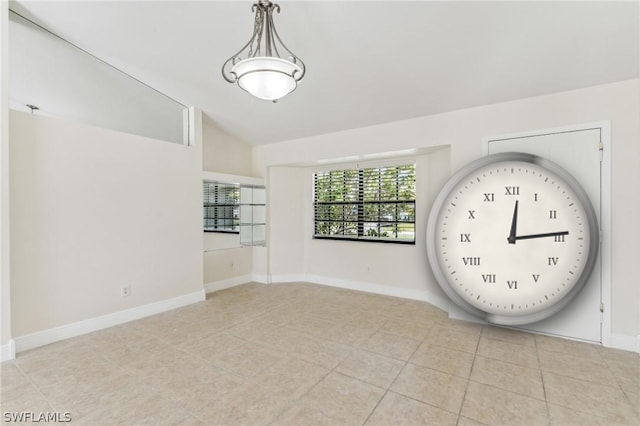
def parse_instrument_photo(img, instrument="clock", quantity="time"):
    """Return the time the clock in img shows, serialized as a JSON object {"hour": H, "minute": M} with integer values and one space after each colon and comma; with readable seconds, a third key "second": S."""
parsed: {"hour": 12, "minute": 14}
